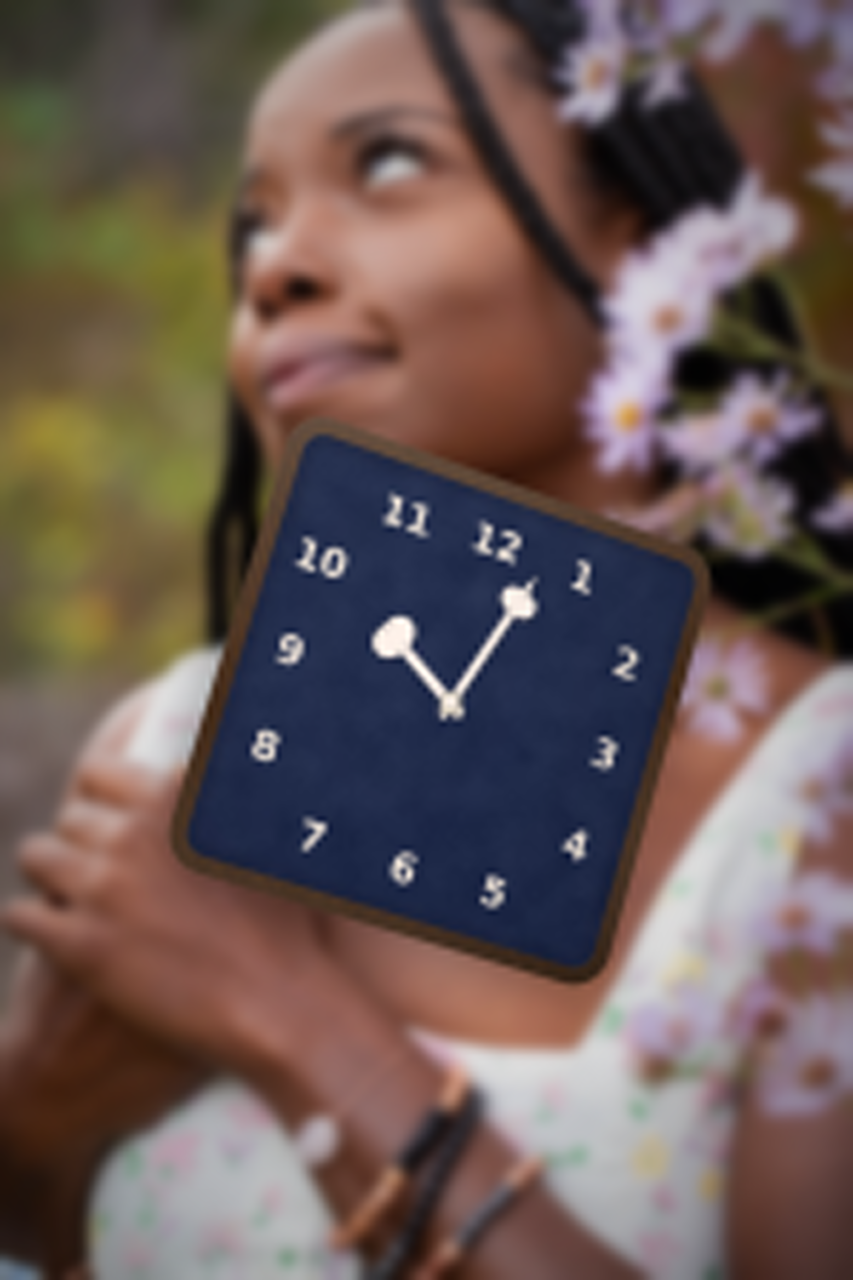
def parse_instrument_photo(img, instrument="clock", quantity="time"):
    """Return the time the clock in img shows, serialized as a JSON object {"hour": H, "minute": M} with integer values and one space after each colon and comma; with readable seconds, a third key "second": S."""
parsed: {"hour": 10, "minute": 3}
